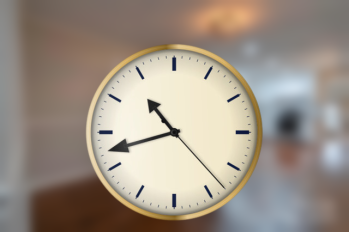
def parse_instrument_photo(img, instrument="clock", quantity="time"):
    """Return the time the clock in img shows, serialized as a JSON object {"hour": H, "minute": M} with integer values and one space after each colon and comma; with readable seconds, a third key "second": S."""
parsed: {"hour": 10, "minute": 42, "second": 23}
